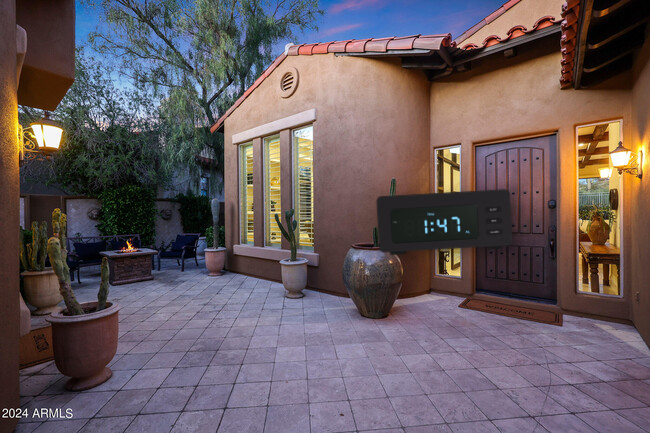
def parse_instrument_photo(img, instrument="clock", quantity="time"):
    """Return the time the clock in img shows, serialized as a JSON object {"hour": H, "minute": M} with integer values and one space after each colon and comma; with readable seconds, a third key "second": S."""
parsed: {"hour": 1, "minute": 47}
